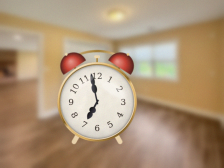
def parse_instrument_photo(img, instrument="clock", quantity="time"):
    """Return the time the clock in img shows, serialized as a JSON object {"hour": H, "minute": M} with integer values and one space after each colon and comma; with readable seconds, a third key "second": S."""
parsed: {"hour": 6, "minute": 58}
